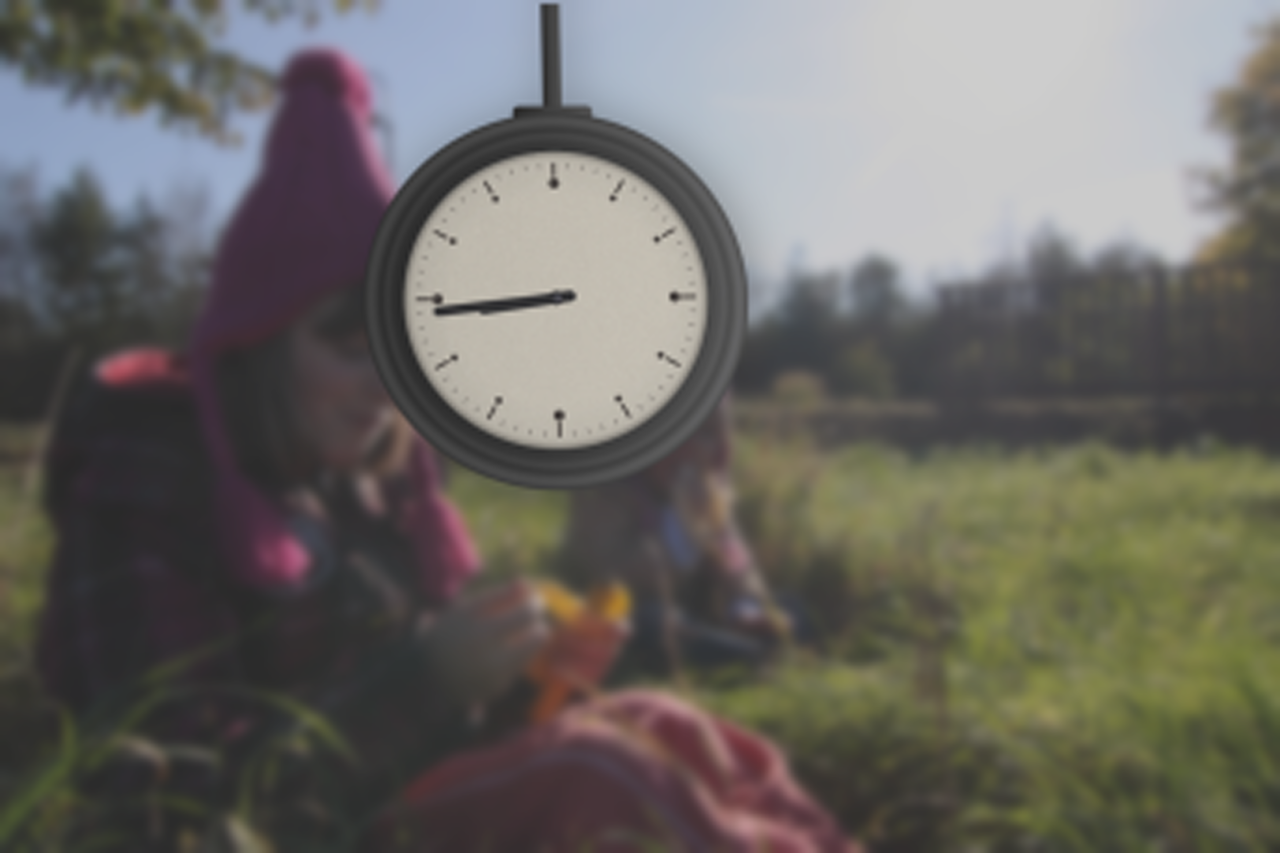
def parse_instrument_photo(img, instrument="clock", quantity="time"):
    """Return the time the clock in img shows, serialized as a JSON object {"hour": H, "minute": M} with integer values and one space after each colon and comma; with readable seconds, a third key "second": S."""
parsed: {"hour": 8, "minute": 44}
